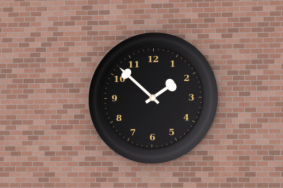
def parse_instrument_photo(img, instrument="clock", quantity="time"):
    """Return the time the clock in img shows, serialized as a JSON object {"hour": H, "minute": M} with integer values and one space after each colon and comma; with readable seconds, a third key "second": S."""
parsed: {"hour": 1, "minute": 52}
